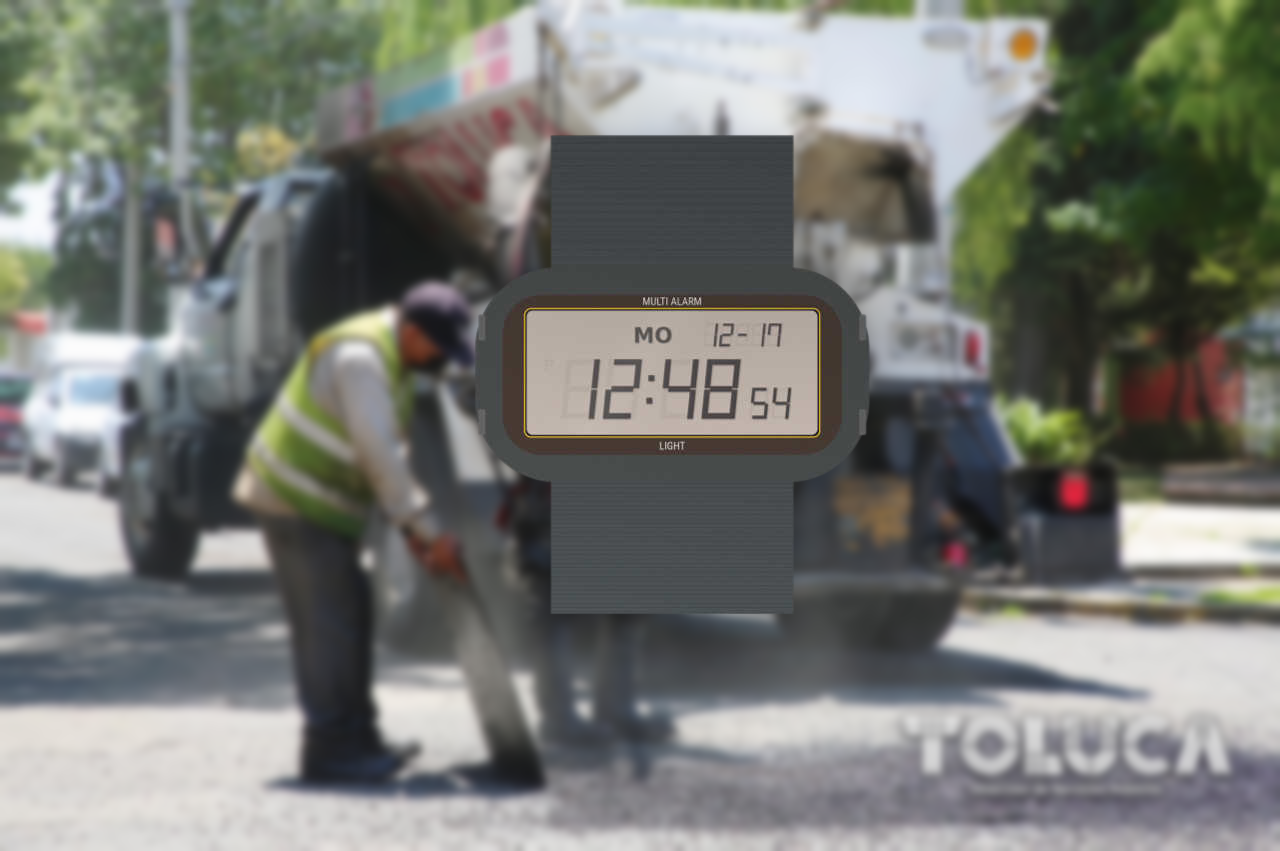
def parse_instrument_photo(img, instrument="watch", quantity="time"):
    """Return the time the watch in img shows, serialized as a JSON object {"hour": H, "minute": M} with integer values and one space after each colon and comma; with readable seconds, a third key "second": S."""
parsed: {"hour": 12, "minute": 48, "second": 54}
